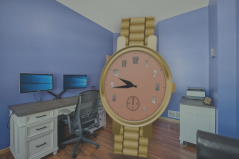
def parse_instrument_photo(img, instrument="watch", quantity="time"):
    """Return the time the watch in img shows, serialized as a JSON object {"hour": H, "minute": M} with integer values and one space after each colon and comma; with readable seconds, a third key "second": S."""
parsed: {"hour": 9, "minute": 44}
